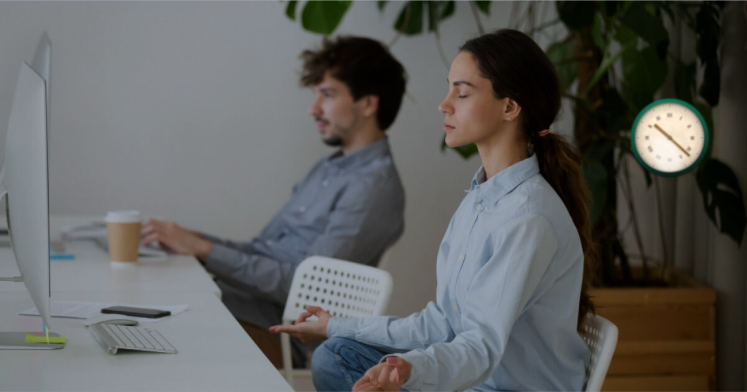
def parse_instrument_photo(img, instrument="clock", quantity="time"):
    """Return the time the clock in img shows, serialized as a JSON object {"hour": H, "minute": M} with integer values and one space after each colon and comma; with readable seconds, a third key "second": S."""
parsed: {"hour": 10, "minute": 22}
